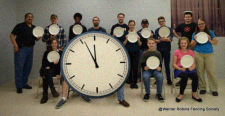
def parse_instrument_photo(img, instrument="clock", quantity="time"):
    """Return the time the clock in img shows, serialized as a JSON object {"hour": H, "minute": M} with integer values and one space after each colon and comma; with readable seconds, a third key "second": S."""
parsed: {"hour": 11, "minute": 56}
